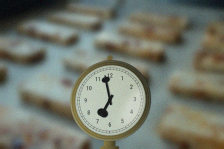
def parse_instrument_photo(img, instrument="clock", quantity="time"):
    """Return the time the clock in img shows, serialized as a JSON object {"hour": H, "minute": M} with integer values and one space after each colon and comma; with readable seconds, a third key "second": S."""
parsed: {"hour": 6, "minute": 58}
